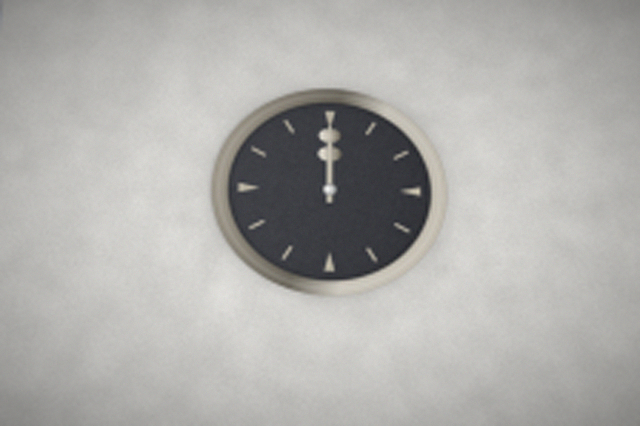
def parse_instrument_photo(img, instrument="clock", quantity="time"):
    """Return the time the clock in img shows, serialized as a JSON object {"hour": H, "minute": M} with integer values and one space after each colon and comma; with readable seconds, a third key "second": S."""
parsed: {"hour": 12, "minute": 0}
